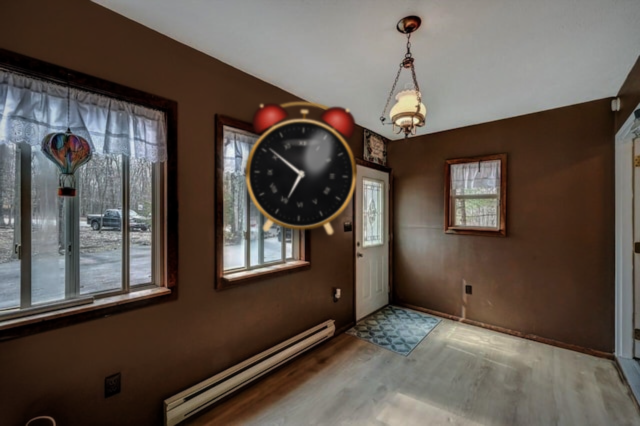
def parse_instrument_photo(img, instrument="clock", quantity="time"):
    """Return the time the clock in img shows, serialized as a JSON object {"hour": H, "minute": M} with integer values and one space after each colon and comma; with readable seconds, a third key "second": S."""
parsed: {"hour": 6, "minute": 51}
